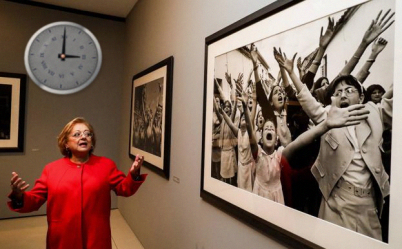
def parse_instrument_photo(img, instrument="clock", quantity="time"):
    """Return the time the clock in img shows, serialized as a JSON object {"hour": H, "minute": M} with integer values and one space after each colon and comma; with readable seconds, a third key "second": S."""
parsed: {"hour": 3, "minute": 0}
